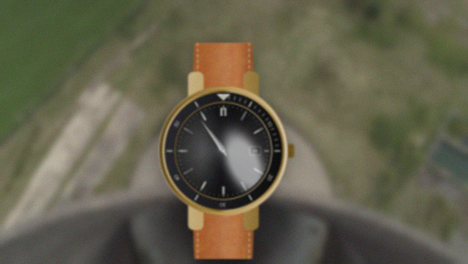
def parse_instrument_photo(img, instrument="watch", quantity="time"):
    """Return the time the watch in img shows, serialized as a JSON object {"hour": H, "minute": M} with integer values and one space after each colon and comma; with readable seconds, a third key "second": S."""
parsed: {"hour": 10, "minute": 54}
